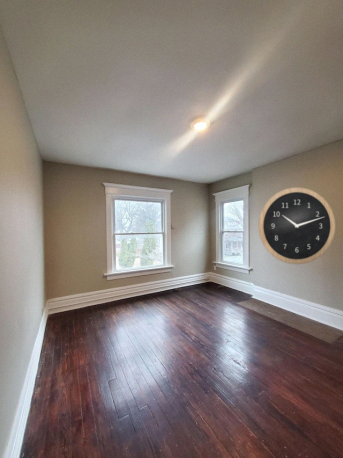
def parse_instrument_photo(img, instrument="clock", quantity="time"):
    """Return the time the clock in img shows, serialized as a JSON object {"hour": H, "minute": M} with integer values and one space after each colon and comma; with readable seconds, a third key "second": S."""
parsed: {"hour": 10, "minute": 12}
